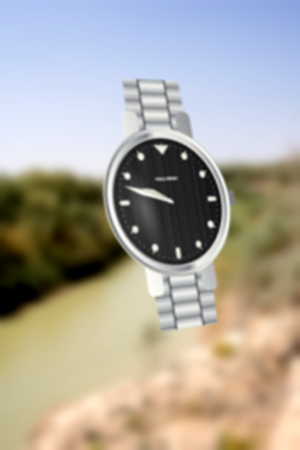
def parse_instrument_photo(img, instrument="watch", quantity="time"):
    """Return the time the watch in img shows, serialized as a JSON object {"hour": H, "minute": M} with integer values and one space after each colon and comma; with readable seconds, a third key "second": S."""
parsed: {"hour": 9, "minute": 48}
